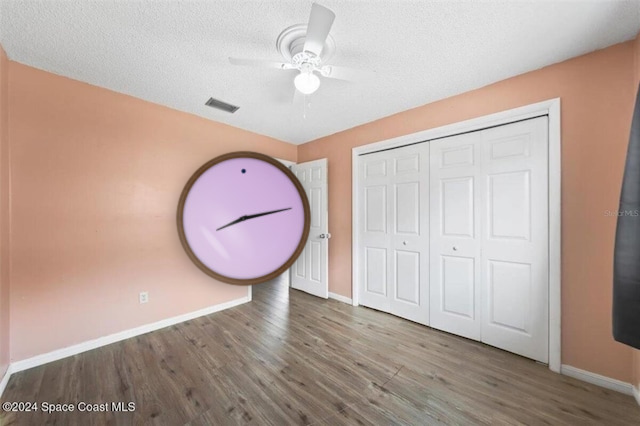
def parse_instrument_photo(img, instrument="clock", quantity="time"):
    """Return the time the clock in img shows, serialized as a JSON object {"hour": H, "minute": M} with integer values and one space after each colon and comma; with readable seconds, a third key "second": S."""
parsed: {"hour": 8, "minute": 13}
